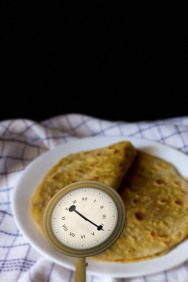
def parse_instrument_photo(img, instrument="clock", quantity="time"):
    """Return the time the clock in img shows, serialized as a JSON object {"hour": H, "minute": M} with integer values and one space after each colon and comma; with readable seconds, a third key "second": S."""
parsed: {"hour": 10, "minute": 21}
